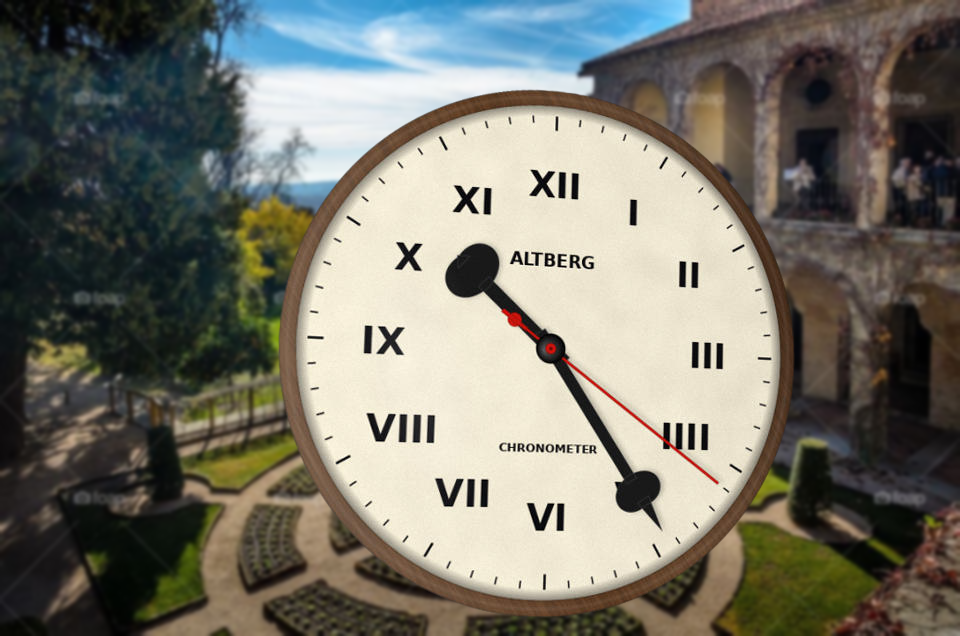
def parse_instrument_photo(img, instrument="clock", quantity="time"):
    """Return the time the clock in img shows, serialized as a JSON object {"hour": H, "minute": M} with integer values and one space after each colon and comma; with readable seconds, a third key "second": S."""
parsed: {"hour": 10, "minute": 24, "second": 21}
